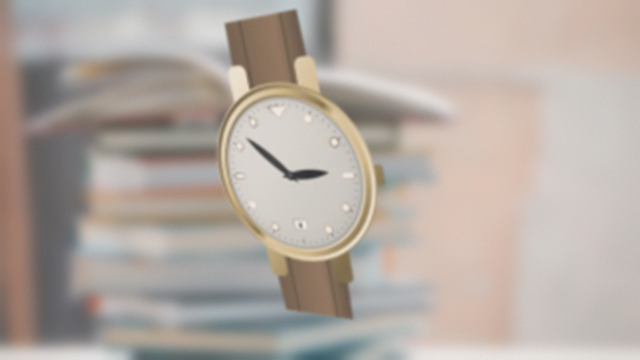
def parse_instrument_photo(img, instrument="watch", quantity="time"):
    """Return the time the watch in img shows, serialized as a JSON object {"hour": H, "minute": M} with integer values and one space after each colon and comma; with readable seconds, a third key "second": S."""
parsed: {"hour": 2, "minute": 52}
